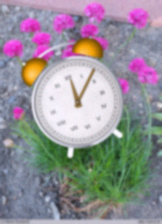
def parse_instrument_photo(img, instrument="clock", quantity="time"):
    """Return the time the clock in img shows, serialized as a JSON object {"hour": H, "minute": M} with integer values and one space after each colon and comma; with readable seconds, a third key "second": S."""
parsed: {"hour": 12, "minute": 8}
